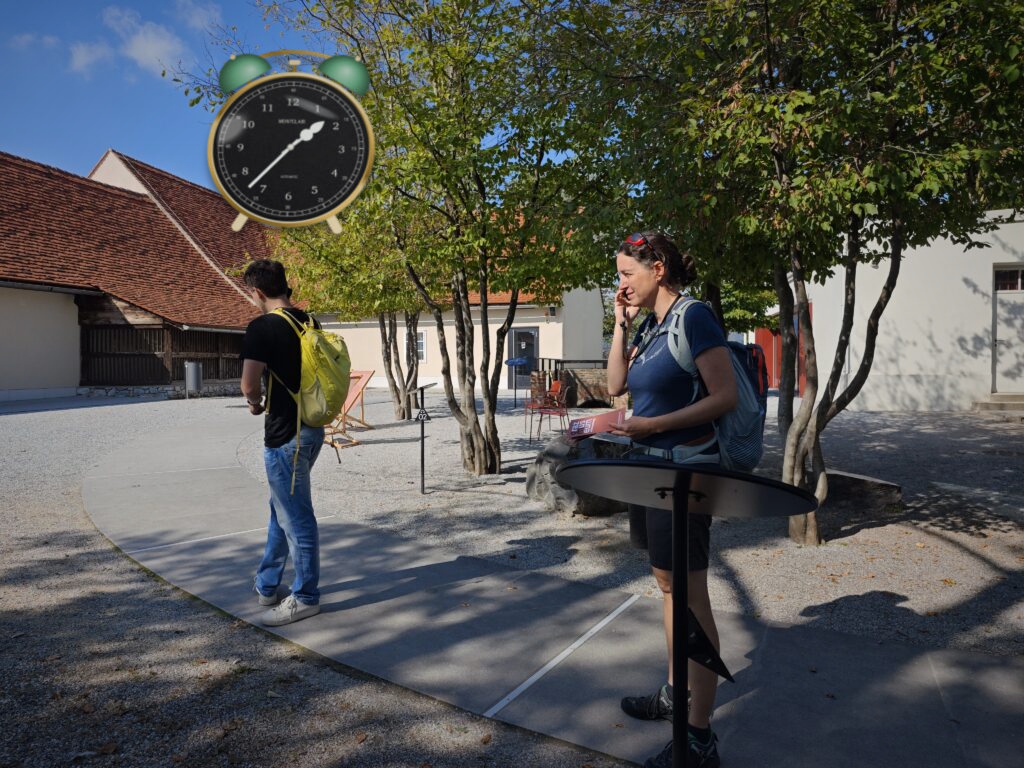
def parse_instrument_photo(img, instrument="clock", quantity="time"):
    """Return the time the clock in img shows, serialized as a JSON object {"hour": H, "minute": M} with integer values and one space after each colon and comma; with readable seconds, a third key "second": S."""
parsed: {"hour": 1, "minute": 37}
